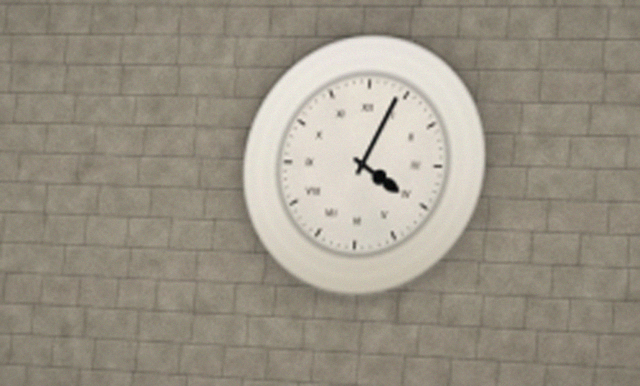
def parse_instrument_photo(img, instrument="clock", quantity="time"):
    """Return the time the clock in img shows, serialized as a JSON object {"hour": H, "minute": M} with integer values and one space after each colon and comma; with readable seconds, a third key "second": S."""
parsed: {"hour": 4, "minute": 4}
